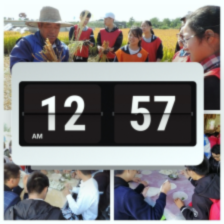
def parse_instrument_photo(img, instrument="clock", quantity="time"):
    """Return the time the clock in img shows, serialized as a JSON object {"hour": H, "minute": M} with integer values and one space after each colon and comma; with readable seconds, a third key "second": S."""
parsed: {"hour": 12, "minute": 57}
